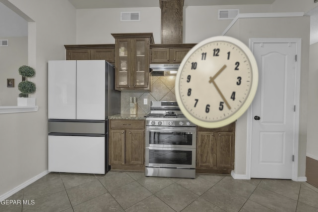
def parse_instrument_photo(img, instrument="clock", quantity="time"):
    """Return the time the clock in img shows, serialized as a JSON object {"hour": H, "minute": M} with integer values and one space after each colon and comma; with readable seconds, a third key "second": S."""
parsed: {"hour": 1, "minute": 23}
